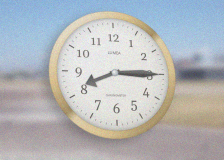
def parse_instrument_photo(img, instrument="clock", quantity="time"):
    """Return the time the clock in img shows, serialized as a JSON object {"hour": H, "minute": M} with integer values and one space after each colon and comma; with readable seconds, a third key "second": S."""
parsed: {"hour": 8, "minute": 15}
